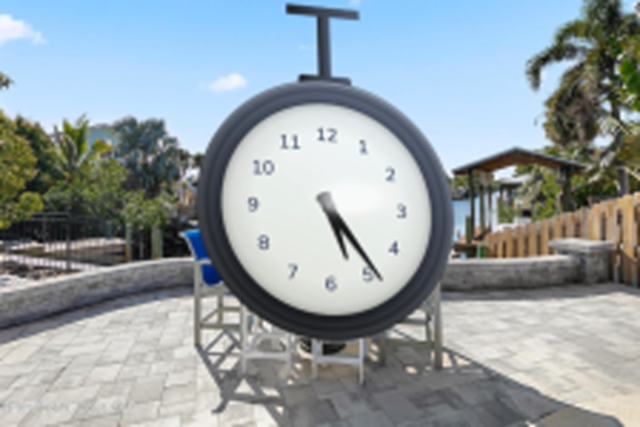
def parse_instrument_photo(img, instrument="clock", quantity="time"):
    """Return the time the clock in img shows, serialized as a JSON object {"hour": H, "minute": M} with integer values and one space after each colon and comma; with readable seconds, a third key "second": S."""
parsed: {"hour": 5, "minute": 24}
